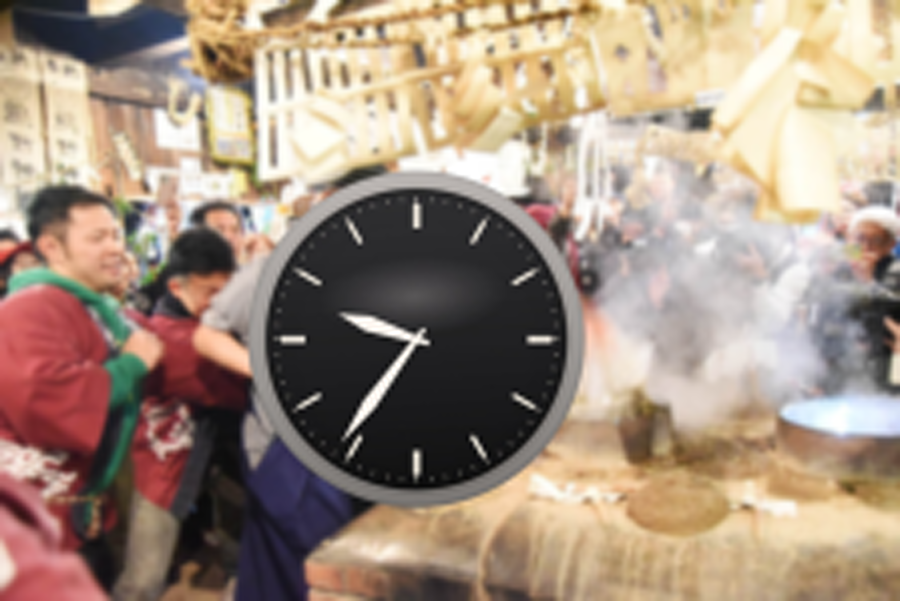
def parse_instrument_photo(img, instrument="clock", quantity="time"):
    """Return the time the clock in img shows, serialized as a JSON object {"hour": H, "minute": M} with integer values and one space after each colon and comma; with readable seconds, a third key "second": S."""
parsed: {"hour": 9, "minute": 36}
